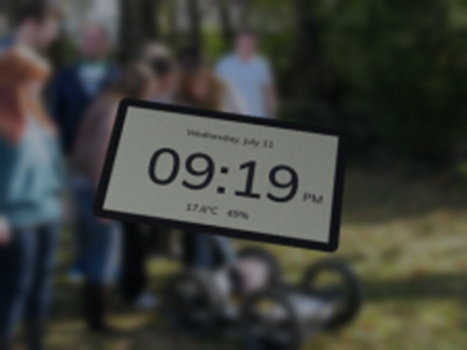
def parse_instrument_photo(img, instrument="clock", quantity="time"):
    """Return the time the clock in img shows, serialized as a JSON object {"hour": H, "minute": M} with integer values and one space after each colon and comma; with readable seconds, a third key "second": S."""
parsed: {"hour": 9, "minute": 19}
